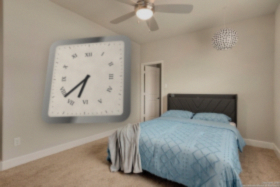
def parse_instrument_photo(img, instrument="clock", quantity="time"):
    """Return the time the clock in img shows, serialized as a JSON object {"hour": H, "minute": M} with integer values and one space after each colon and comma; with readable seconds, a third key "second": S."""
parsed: {"hour": 6, "minute": 38}
